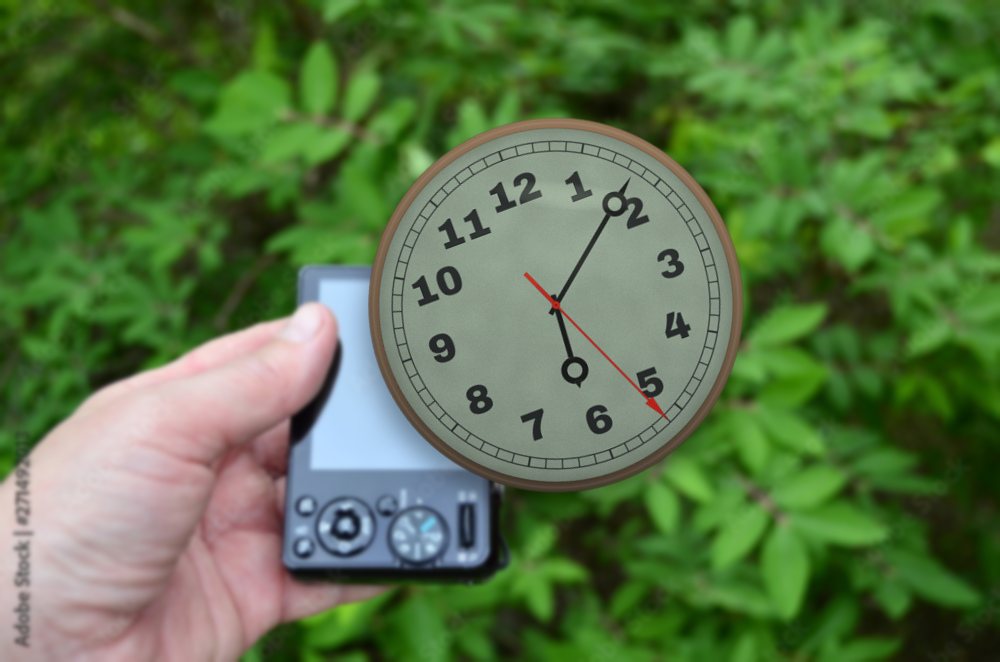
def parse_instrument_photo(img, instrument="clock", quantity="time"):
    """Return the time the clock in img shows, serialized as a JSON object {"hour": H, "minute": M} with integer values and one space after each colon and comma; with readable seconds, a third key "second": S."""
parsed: {"hour": 6, "minute": 8, "second": 26}
